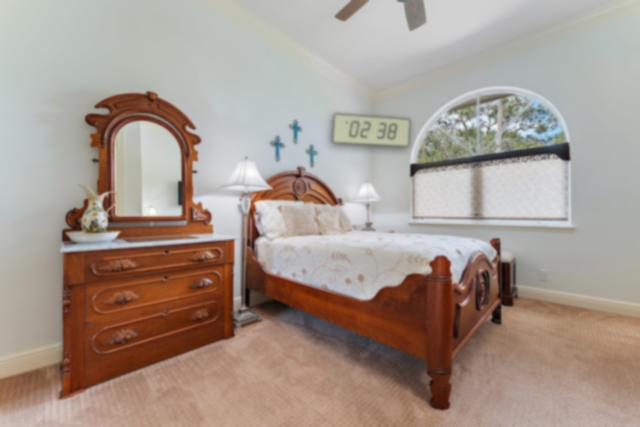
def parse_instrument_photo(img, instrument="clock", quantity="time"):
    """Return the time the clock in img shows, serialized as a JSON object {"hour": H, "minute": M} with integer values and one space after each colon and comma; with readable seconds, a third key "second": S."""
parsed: {"hour": 2, "minute": 38}
